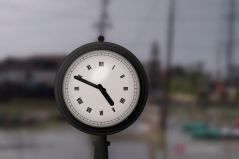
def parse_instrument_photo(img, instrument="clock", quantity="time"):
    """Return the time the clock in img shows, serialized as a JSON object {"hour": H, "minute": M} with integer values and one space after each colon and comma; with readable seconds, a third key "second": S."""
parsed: {"hour": 4, "minute": 49}
